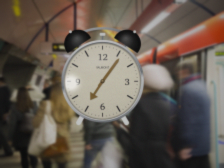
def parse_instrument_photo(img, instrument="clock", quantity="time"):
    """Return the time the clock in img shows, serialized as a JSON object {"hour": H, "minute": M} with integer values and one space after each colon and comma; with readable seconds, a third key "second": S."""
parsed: {"hour": 7, "minute": 6}
